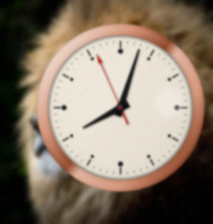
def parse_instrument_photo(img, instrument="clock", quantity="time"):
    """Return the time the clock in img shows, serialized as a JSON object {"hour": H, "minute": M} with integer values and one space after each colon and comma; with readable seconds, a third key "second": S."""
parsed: {"hour": 8, "minute": 2, "second": 56}
